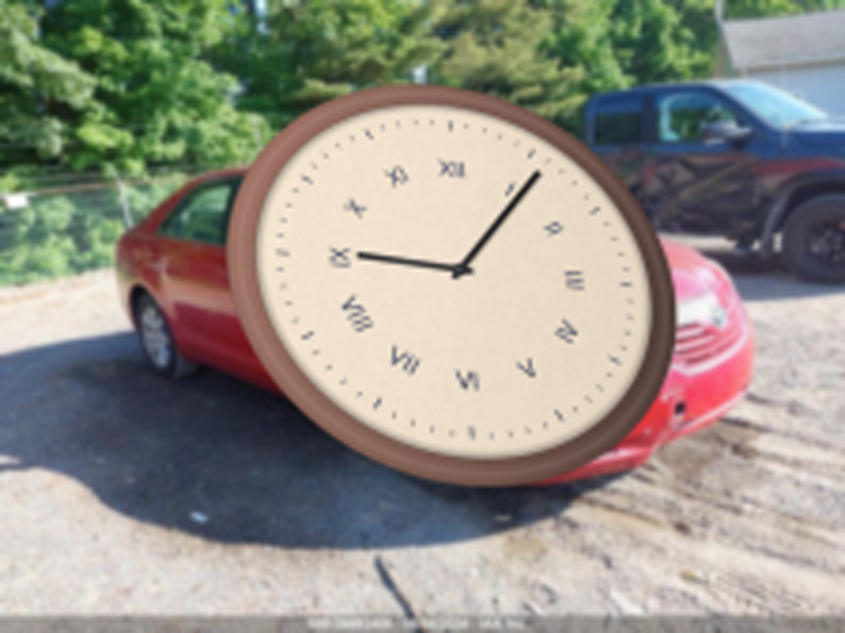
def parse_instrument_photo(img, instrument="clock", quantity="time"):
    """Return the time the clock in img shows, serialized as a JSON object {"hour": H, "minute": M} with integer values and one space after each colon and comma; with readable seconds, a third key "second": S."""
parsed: {"hour": 9, "minute": 6}
